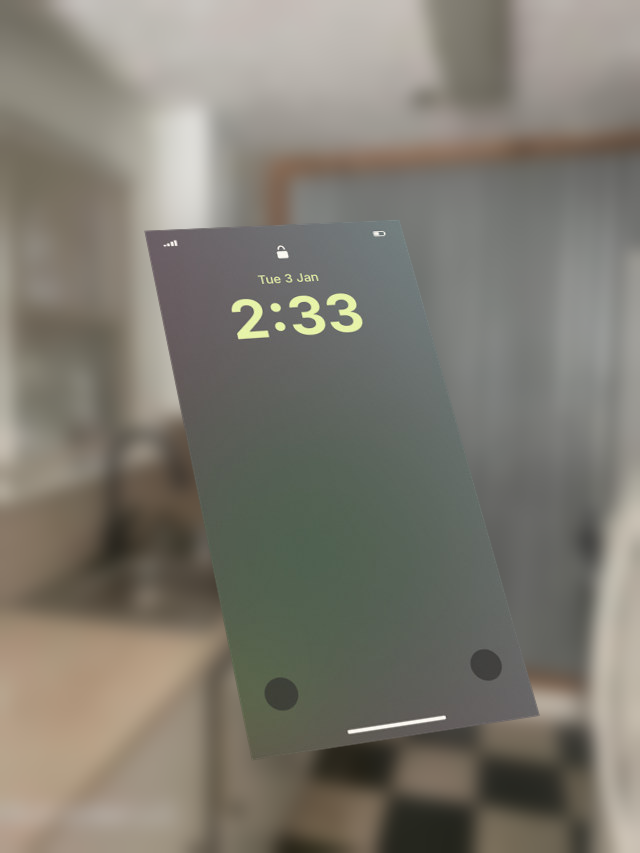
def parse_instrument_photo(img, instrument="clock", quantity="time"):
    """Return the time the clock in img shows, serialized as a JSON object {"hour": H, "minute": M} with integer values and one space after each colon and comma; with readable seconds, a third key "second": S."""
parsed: {"hour": 2, "minute": 33}
